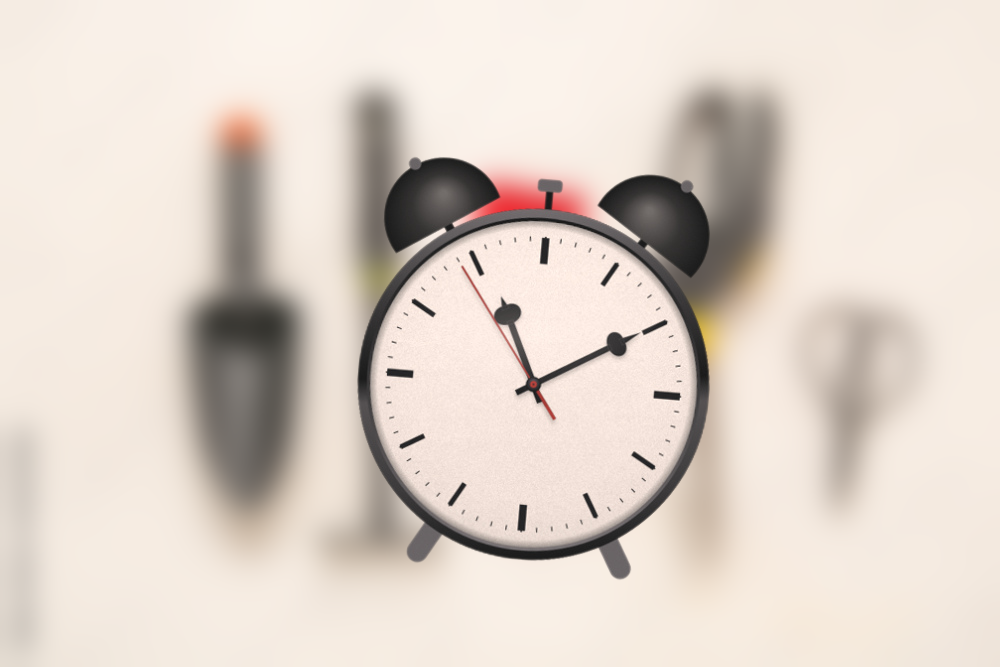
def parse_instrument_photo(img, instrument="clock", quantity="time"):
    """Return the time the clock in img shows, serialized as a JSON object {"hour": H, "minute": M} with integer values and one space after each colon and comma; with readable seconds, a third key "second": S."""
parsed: {"hour": 11, "minute": 9, "second": 54}
